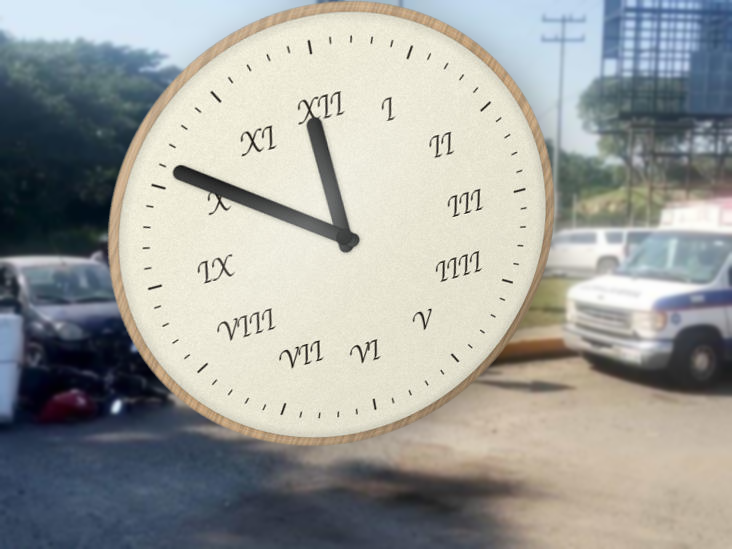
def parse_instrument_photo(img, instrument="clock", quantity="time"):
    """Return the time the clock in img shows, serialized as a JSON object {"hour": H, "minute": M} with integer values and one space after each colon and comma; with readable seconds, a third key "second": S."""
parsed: {"hour": 11, "minute": 51}
